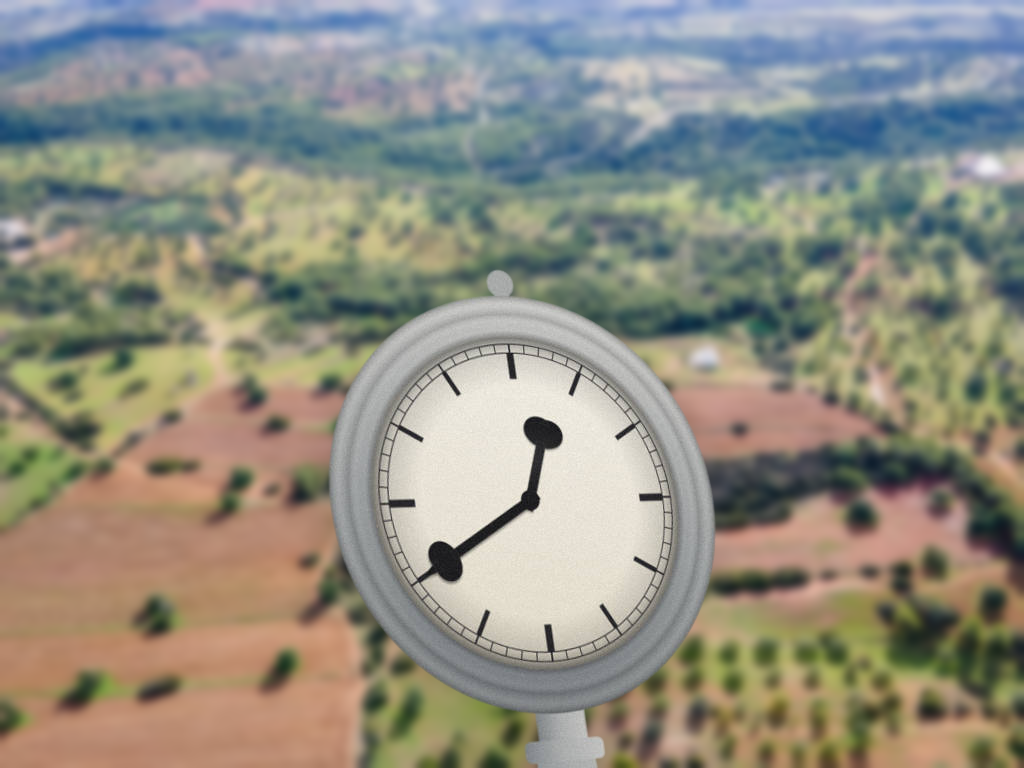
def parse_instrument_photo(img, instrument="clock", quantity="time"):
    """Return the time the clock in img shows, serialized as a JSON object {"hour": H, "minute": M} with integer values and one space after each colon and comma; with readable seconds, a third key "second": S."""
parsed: {"hour": 12, "minute": 40}
